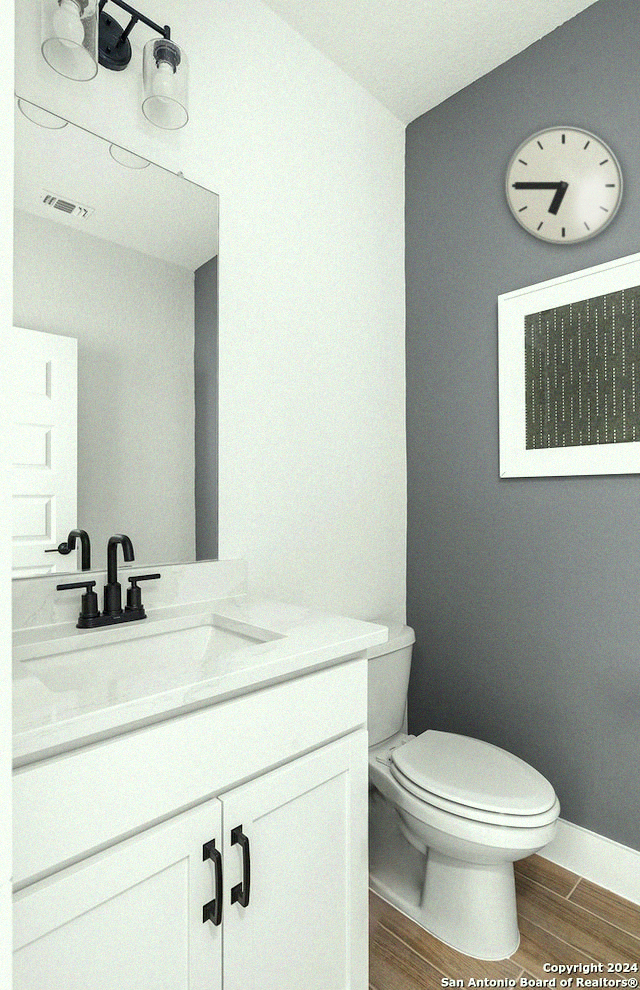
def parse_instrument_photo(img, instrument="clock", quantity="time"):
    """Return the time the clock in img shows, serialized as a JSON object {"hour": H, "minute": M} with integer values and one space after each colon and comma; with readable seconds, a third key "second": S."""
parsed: {"hour": 6, "minute": 45}
